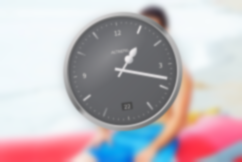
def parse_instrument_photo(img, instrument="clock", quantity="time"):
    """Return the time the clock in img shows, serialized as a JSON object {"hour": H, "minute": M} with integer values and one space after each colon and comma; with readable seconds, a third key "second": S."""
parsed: {"hour": 1, "minute": 18}
